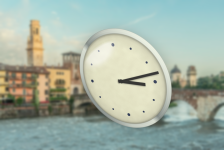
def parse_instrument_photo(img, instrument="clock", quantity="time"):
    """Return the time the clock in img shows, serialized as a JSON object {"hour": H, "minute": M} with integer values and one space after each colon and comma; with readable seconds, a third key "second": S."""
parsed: {"hour": 3, "minute": 13}
